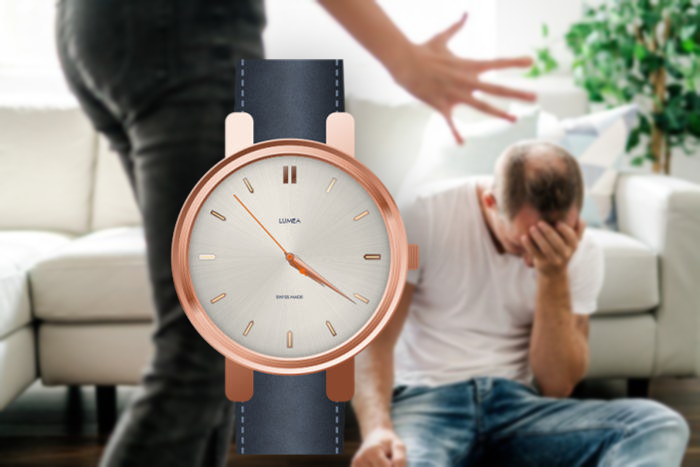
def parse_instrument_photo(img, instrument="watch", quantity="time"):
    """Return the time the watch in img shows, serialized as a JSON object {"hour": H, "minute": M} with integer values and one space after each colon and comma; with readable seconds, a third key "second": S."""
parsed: {"hour": 4, "minute": 20, "second": 53}
